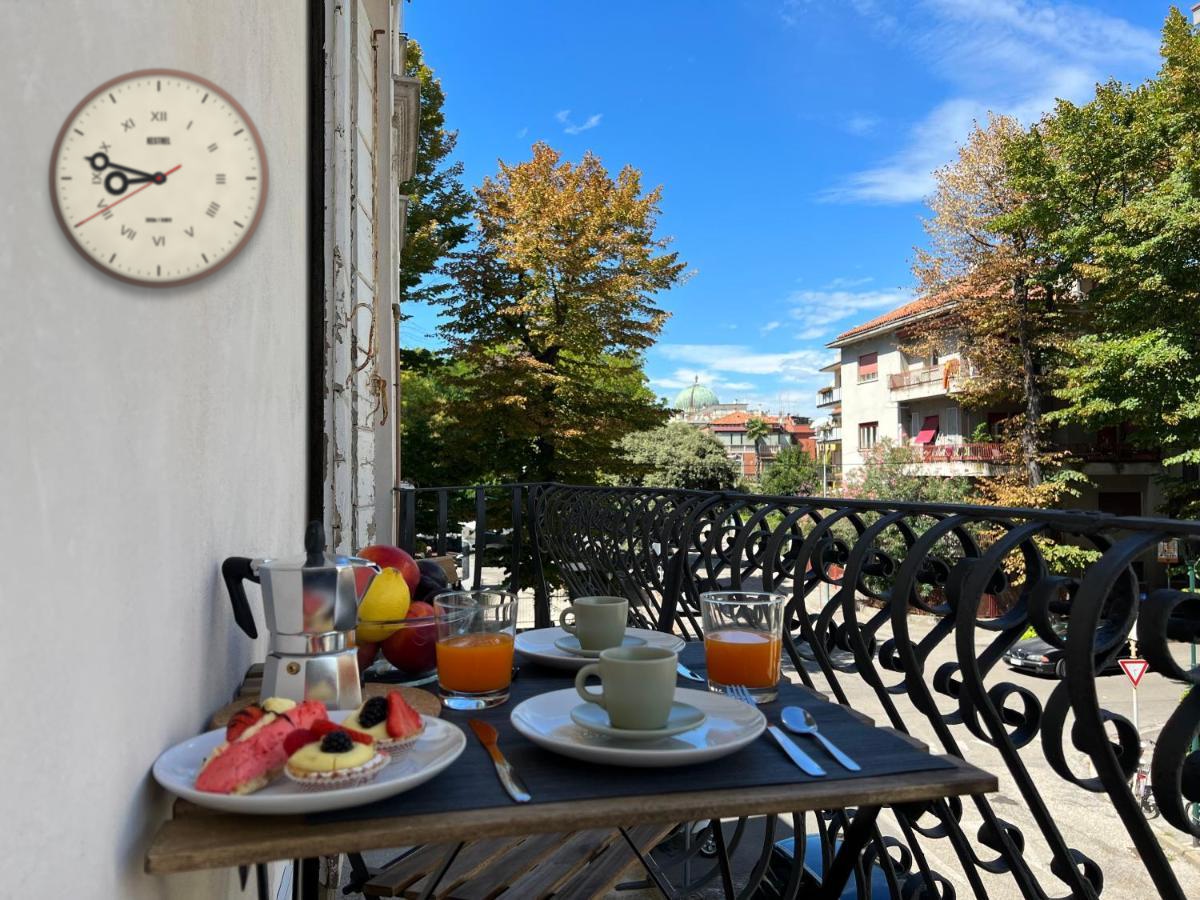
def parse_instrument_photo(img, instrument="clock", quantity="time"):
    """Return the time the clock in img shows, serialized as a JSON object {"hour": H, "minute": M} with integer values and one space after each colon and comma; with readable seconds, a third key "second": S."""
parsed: {"hour": 8, "minute": 47, "second": 40}
